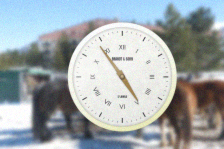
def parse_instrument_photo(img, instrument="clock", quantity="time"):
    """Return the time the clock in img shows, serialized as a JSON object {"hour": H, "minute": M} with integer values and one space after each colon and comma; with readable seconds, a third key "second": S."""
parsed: {"hour": 4, "minute": 54}
